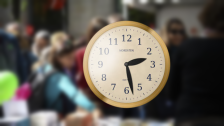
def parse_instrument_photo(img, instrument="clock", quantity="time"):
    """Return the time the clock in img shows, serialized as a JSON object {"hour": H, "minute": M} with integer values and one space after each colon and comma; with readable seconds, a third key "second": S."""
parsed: {"hour": 2, "minute": 28}
